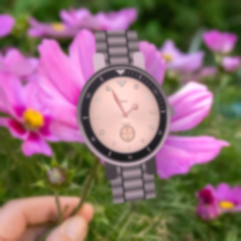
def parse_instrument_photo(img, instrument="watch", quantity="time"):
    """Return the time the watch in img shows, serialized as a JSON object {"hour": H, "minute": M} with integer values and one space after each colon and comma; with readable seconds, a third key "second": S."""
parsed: {"hour": 1, "minute": 56}
